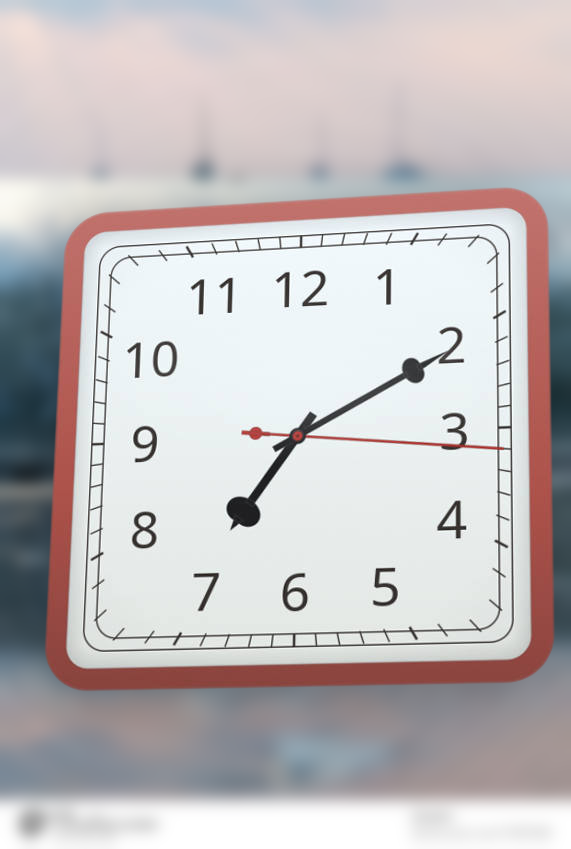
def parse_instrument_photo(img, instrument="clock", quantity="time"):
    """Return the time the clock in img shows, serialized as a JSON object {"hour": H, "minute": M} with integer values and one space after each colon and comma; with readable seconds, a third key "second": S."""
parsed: {"hour": 7, "minute": 10, "second": 16}
